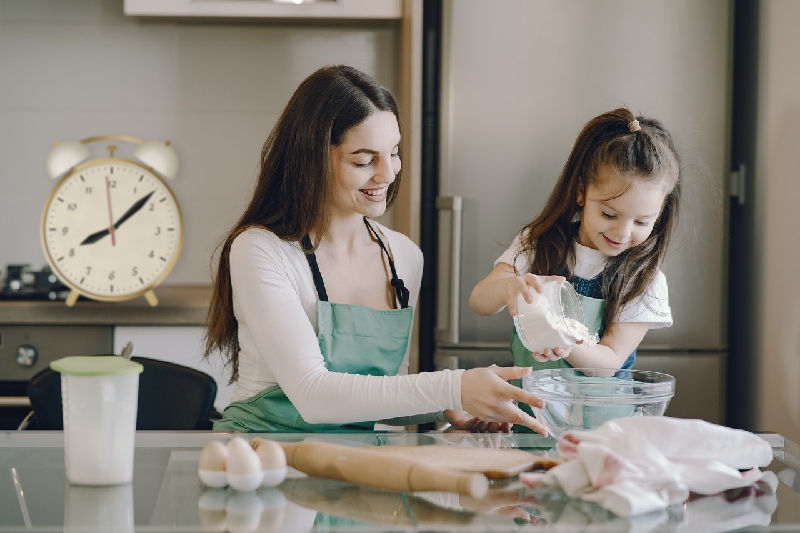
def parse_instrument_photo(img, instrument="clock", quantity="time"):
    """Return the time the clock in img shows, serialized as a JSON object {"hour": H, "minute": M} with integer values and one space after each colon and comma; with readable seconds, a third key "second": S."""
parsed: {"hour": 8, "minute": 7, "second": 59}
